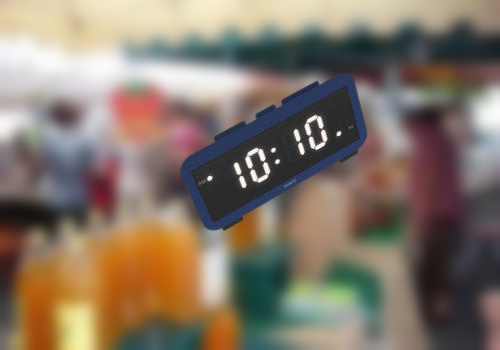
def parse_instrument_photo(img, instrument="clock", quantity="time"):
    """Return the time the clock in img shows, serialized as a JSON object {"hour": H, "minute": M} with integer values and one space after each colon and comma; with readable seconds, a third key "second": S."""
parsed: {"hour": 10, "minute": 10}
